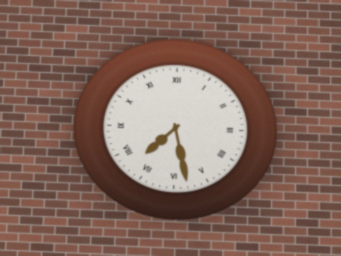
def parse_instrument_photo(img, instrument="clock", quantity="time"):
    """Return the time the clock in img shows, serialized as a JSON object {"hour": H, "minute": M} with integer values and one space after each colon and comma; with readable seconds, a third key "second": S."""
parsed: {"hour": 7, "minute": 28}
